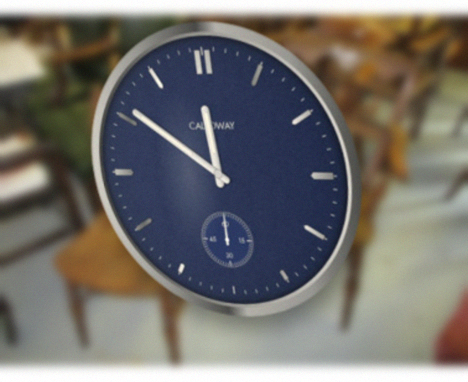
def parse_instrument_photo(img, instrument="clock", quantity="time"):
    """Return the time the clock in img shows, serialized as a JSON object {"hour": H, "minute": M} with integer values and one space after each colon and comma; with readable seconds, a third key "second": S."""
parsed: {"hour": 11, "minute": 51}
